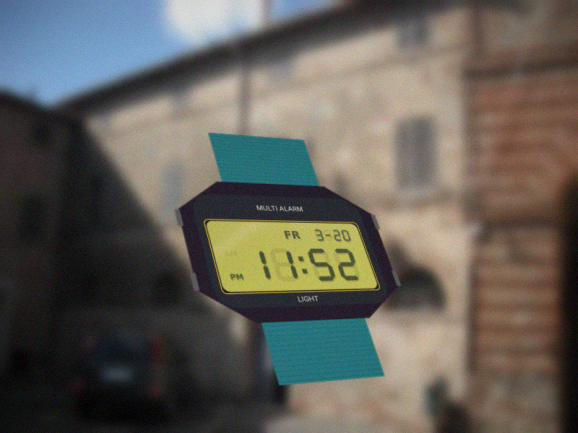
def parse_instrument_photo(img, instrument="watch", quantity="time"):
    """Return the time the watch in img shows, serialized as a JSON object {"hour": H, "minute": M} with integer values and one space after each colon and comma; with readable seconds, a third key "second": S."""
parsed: {"hour": 11, "minute": 52}
